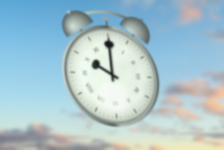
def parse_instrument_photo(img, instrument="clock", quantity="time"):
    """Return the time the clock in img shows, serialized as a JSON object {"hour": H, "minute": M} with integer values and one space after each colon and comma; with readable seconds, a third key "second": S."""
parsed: {"hour": 10, "minute": 0}
